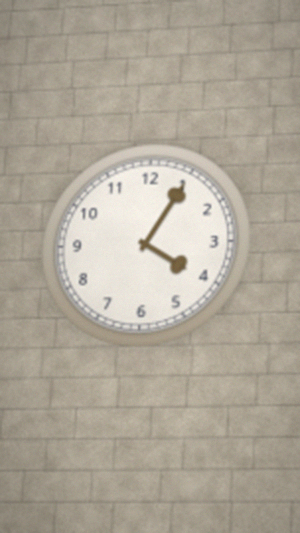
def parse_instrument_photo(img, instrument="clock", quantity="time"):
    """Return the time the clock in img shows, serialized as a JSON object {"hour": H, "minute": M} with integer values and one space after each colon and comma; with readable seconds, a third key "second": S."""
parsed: {"hour": 4, "minute": 5}
